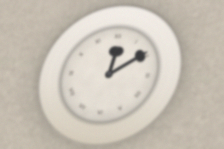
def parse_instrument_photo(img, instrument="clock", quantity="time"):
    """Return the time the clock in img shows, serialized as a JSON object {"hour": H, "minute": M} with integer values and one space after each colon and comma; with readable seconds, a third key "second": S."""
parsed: {"hour": 12, "minute": 9}
